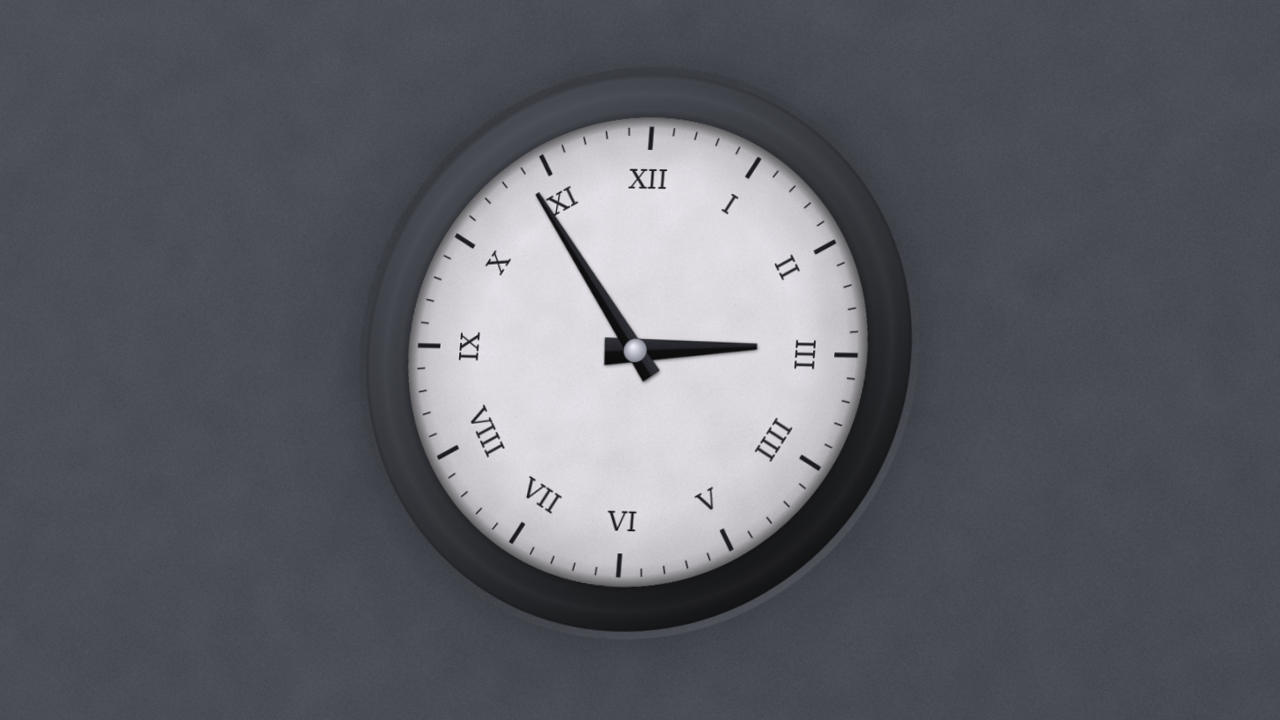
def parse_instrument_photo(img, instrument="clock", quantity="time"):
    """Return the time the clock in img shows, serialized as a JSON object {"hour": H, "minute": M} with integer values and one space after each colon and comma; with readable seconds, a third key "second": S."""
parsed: {"hour": 2, "minute": 54}
